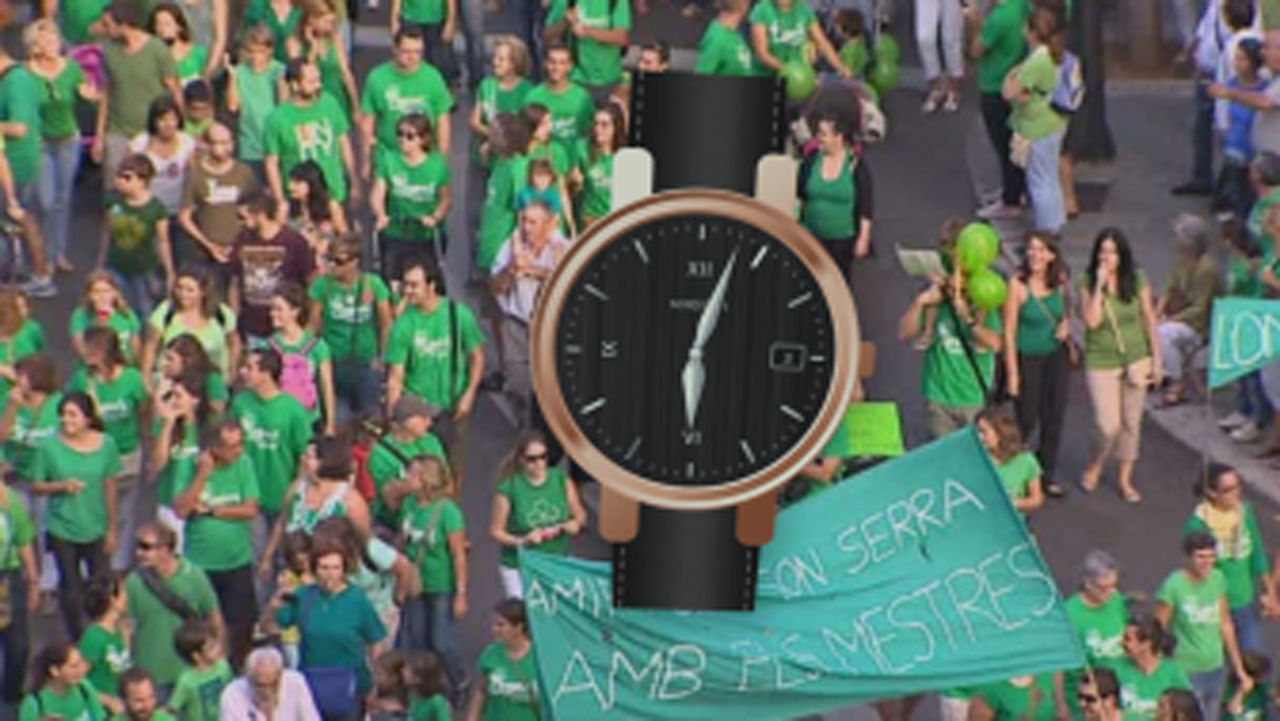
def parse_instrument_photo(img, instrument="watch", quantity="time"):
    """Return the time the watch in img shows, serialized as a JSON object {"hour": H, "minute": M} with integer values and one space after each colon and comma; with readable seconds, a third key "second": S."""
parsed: {"hour": 6, "minute": 3}
